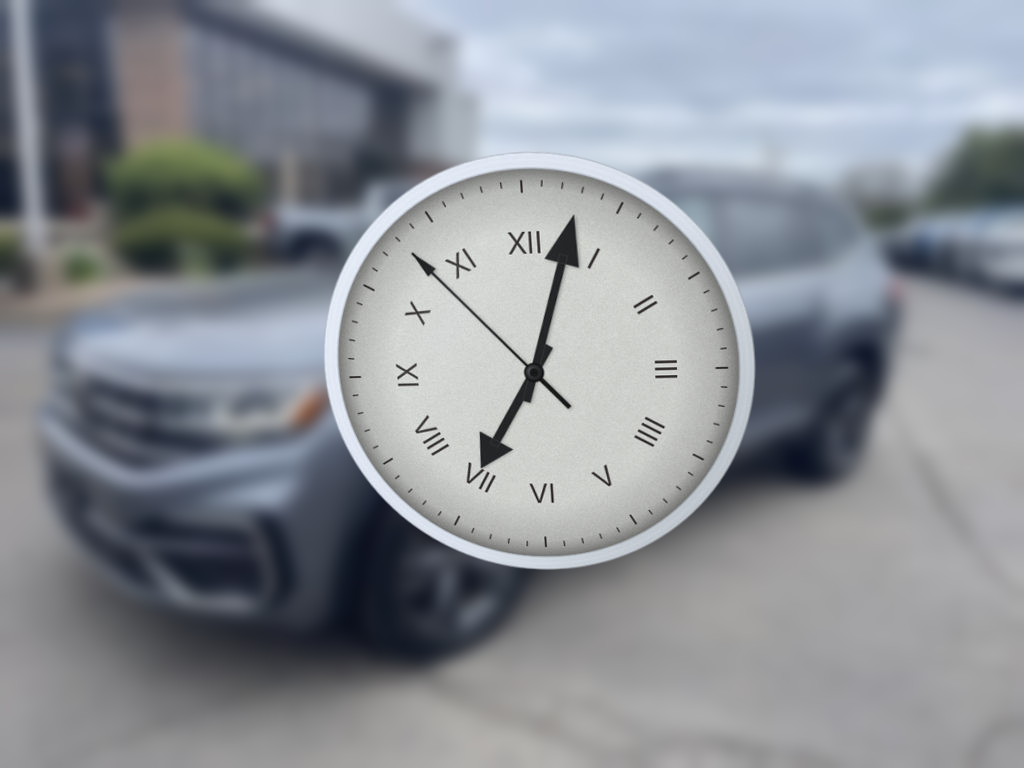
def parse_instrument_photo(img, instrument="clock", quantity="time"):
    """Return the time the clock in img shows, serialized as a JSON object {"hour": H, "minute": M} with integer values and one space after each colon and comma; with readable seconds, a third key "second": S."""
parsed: {"hour": 7, "minute": 2, "second": 53}
